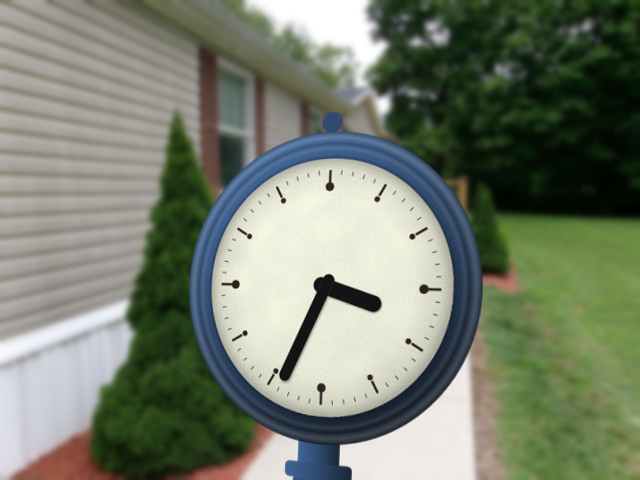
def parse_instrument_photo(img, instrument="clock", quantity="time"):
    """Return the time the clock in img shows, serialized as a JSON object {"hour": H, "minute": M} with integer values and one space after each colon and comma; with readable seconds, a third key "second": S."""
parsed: {"hour": 3, "minute": 34}
